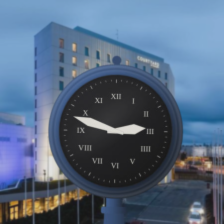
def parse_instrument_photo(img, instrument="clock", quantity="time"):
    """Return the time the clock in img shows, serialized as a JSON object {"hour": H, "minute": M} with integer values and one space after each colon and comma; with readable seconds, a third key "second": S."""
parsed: {"hour": 2, "minute": 48}
